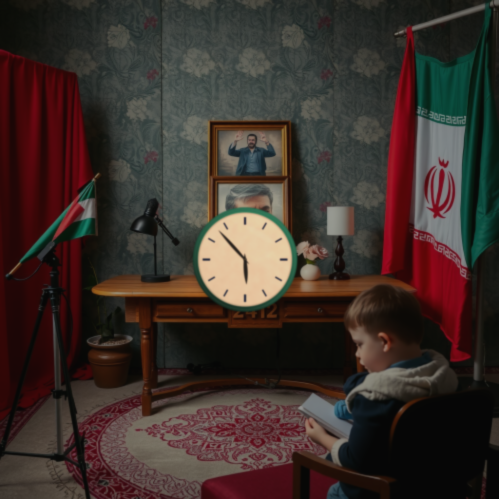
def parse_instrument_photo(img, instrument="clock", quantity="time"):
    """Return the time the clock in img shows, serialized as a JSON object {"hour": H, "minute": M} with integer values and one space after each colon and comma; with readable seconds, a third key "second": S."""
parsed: {"hour": 5, "minute": 53}
